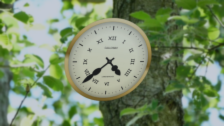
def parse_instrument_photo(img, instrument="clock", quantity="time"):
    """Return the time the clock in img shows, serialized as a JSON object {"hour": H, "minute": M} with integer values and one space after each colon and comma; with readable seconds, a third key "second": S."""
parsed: {"hour": 4, "minute": 38}
